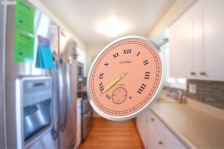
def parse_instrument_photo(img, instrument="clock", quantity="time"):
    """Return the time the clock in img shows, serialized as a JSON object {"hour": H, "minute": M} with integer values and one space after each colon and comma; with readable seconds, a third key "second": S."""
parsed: {"hour": 7, "minute": 38}
